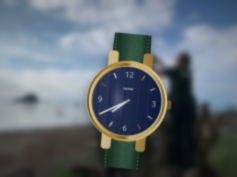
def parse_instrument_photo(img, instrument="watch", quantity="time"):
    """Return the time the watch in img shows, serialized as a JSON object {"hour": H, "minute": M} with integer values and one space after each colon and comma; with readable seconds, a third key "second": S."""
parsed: {"hour": 7, "minute": 40}
